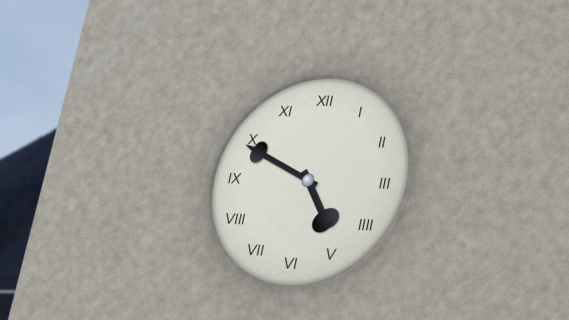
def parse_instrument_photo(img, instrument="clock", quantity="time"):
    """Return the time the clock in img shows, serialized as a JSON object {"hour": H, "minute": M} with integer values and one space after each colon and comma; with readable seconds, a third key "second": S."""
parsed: {"hour": 4, "minute": 49}
